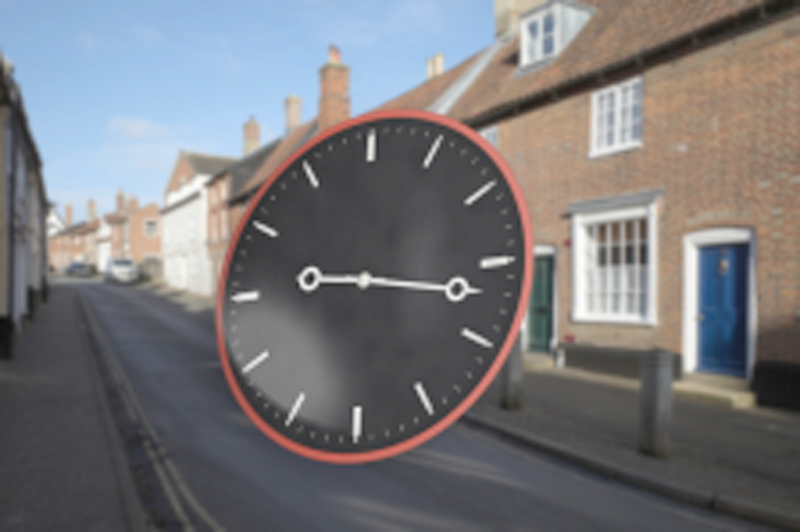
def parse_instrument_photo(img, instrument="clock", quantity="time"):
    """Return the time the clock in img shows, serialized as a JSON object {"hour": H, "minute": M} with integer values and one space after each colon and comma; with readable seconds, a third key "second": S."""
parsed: {"hour": 9, "minute": 17}
